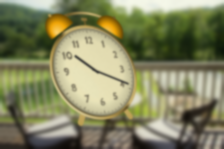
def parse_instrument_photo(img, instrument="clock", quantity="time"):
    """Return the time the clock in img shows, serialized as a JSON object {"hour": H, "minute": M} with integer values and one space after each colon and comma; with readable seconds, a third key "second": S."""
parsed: {"hour": 10, "minute": 19}
